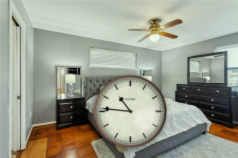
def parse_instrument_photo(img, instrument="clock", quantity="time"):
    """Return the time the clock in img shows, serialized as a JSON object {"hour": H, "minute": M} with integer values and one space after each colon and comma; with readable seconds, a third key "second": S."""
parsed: {"hour": 10, "minute": 46}
